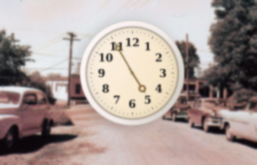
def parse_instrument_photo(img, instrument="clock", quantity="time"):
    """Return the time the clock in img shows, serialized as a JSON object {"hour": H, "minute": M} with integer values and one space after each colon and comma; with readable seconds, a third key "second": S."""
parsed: {"hour": 4, "minute": 55}
